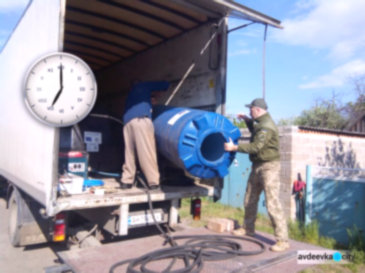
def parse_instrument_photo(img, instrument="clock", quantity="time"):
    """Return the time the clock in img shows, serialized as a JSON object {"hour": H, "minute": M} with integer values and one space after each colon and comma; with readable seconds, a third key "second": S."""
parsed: {"hour": 7, "minute": 0}
